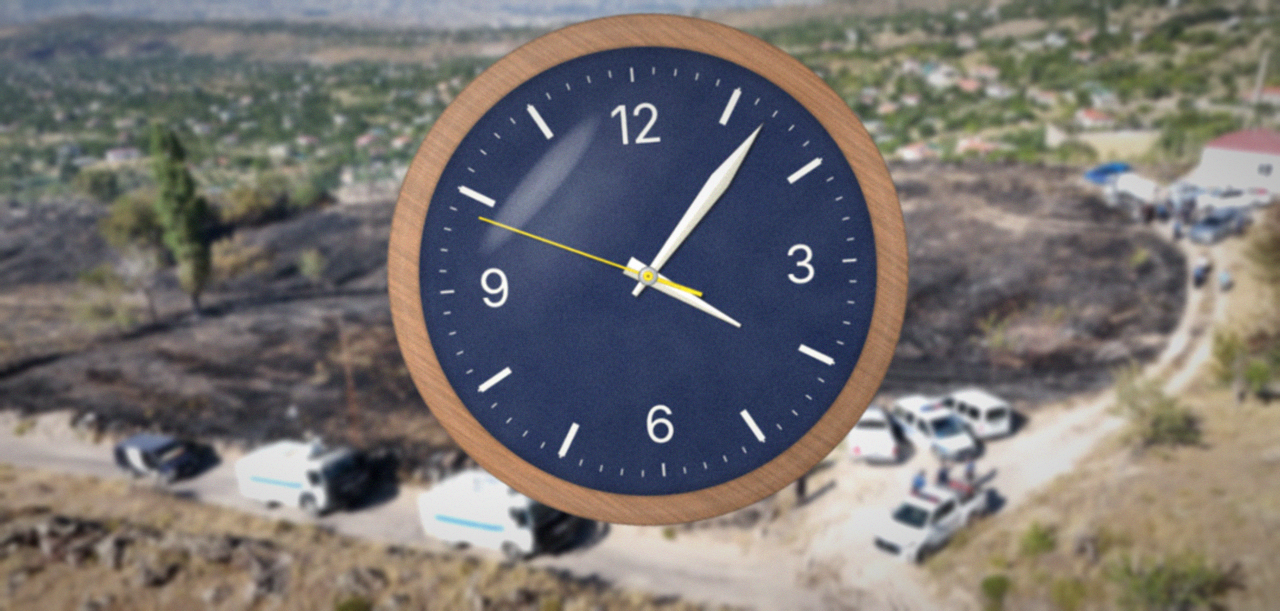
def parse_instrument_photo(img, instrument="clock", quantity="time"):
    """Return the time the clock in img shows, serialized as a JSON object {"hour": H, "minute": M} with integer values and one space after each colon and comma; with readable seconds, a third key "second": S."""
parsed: {"hour": 4, "minute": 6, "second": 49}
